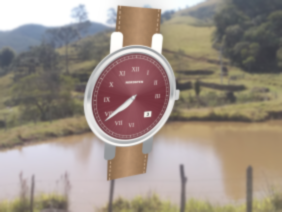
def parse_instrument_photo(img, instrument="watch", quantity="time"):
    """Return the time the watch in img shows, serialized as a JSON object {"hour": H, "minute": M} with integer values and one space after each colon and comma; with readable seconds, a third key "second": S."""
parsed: {"hour": 7, "minute": 39}
